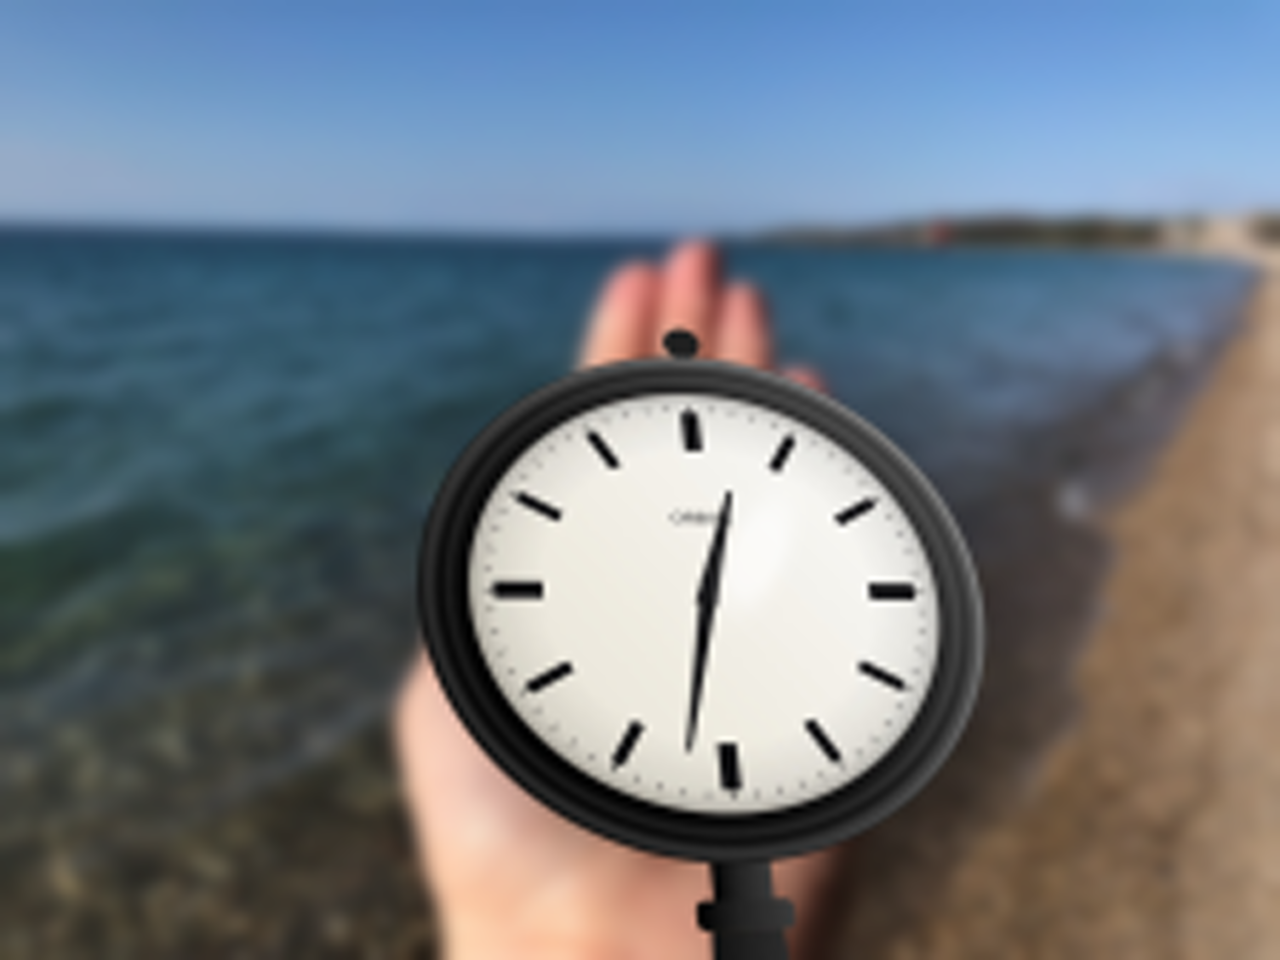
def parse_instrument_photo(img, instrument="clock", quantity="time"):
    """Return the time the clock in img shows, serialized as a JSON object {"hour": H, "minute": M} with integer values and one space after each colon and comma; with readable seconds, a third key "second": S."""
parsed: {"hour": 12, "minute": 32}
